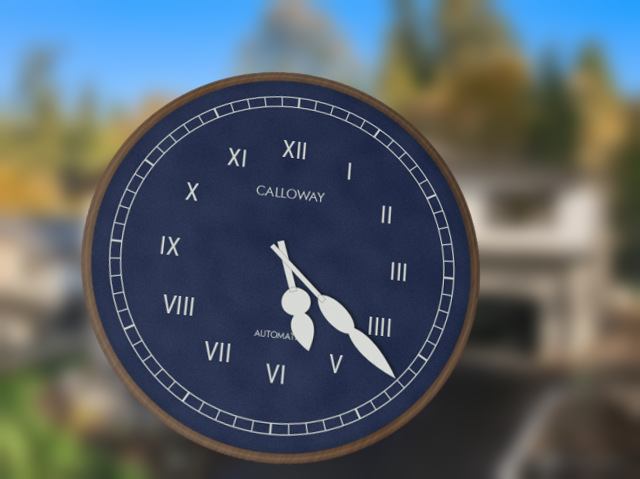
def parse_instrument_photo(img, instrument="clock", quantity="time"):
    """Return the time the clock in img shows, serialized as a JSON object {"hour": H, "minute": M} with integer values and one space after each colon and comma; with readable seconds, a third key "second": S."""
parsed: {"hour": 5, "minute": 22}
